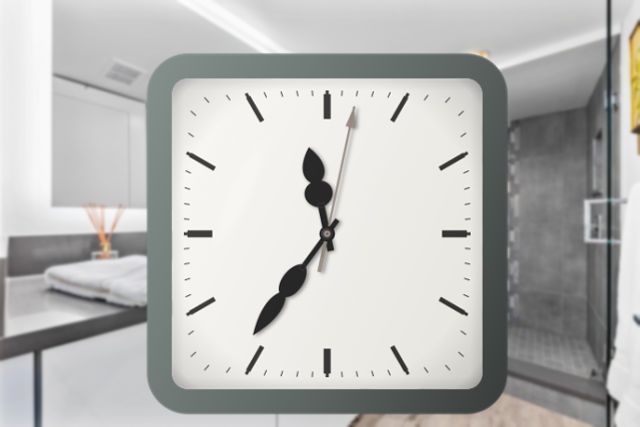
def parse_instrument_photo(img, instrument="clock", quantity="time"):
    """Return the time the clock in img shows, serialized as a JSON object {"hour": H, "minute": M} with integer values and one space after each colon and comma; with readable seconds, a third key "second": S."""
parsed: {"hour": 11, "minute": 36, "second": 2}
